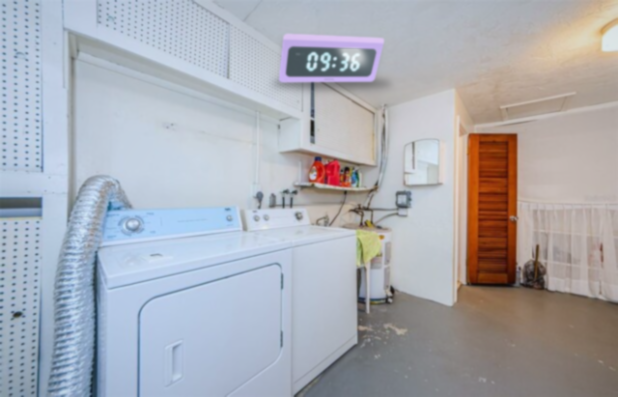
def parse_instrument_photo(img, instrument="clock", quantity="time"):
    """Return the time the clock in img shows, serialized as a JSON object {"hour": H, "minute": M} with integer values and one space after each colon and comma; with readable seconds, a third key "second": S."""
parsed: {"hour": 9, "minute": 36}
